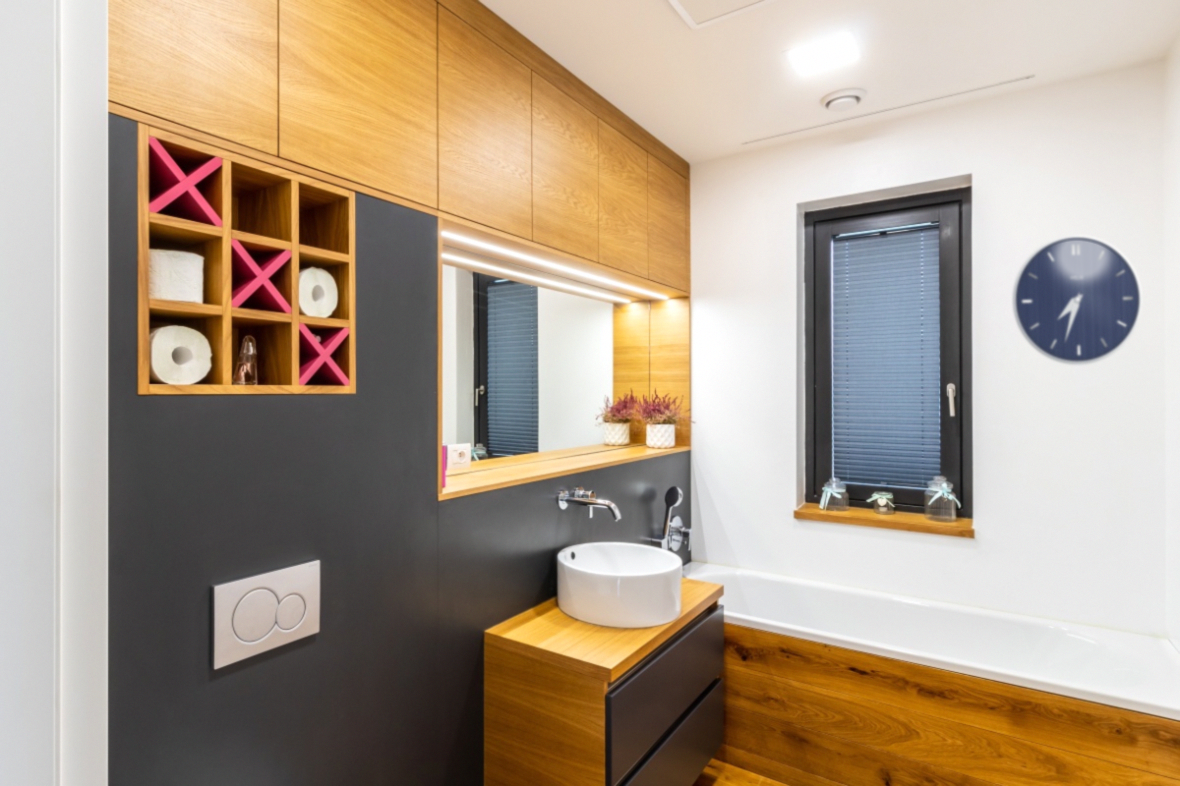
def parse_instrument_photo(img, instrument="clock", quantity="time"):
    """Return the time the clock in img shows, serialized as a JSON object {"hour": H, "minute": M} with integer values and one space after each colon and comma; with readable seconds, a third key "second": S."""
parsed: {"hour": 7, "minute": 33}
